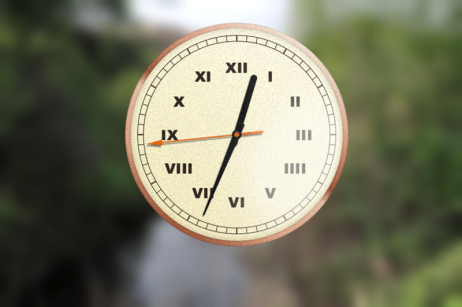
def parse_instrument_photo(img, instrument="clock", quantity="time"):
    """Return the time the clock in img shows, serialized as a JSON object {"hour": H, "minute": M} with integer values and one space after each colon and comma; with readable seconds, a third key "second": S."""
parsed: {"hour": 12, "minute": 33, "second": 44}
